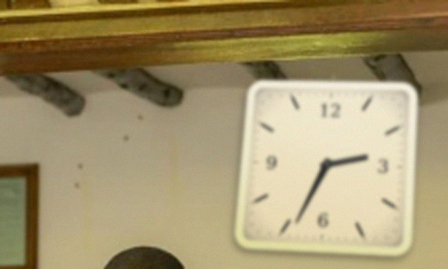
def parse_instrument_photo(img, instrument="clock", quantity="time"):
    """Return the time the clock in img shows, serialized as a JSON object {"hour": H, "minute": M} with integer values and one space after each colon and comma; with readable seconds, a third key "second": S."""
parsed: {"hour": 2, "minute": 34}
